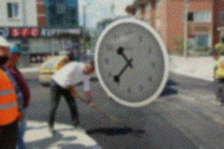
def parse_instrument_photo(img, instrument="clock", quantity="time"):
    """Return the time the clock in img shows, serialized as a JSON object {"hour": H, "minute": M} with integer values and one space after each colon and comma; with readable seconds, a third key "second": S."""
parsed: {"hour": 10, "minute": 37}
